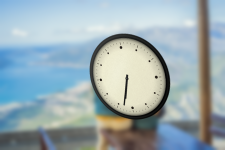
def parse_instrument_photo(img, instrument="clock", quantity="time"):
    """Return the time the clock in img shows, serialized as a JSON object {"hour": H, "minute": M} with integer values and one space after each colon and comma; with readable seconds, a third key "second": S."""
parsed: {"hour": 6, "minute": 33}
